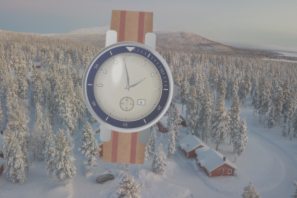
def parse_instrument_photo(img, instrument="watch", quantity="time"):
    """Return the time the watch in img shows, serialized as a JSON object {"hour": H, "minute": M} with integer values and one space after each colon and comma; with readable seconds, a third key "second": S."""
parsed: {"hour": 1, "minute": 58}
